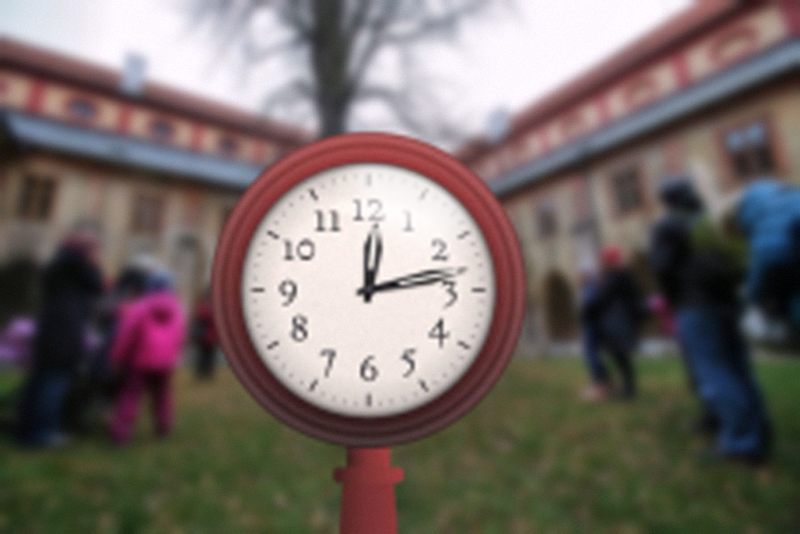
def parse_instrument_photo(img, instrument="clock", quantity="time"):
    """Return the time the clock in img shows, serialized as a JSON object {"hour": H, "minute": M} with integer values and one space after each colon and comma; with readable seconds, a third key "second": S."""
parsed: {"hour": 12, "minute": 13}
